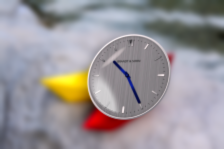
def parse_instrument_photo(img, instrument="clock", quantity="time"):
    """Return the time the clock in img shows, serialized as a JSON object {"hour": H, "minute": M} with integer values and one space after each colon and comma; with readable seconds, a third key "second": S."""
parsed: {"hour": 10, "minute": 25}
